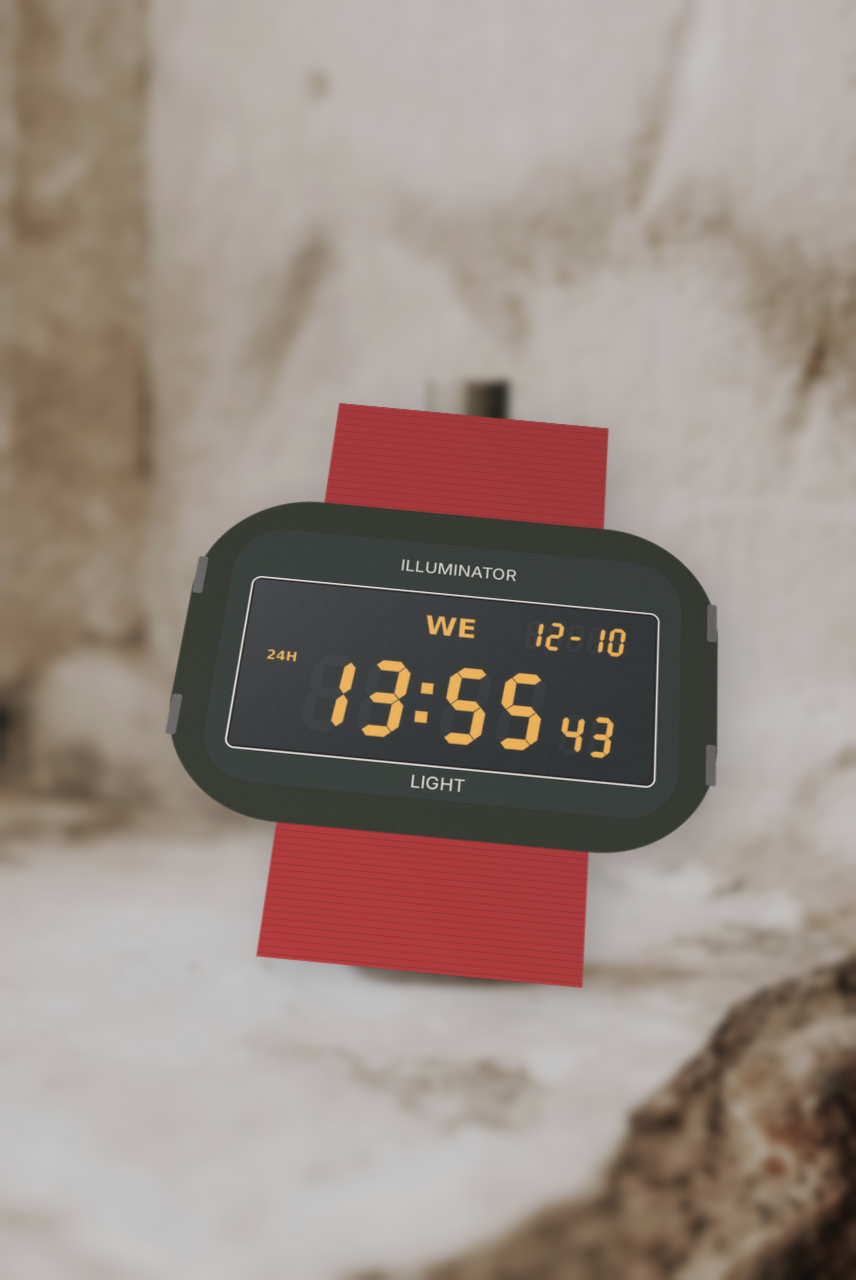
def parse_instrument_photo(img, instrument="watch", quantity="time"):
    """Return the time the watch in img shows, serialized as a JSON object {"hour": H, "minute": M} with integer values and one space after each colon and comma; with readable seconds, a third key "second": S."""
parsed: {"hour": 13, "minute": 55, "second": 43}
